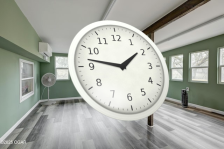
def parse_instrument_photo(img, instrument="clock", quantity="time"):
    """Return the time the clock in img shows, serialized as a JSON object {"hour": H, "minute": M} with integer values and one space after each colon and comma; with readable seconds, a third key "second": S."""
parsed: {"hour": 1, "minute": 47}
